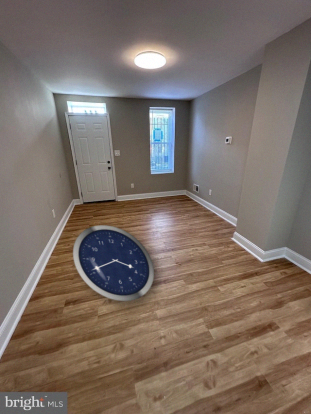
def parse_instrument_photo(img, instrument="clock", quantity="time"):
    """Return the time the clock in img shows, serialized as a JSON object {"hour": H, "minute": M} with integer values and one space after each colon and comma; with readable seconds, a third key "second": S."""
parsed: {"hour": 3, "minute": 41}
